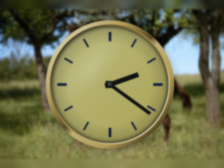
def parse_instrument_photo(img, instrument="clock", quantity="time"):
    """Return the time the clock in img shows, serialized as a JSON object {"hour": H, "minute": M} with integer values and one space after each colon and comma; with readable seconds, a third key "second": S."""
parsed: {"hour": 2, "minute": 21}
